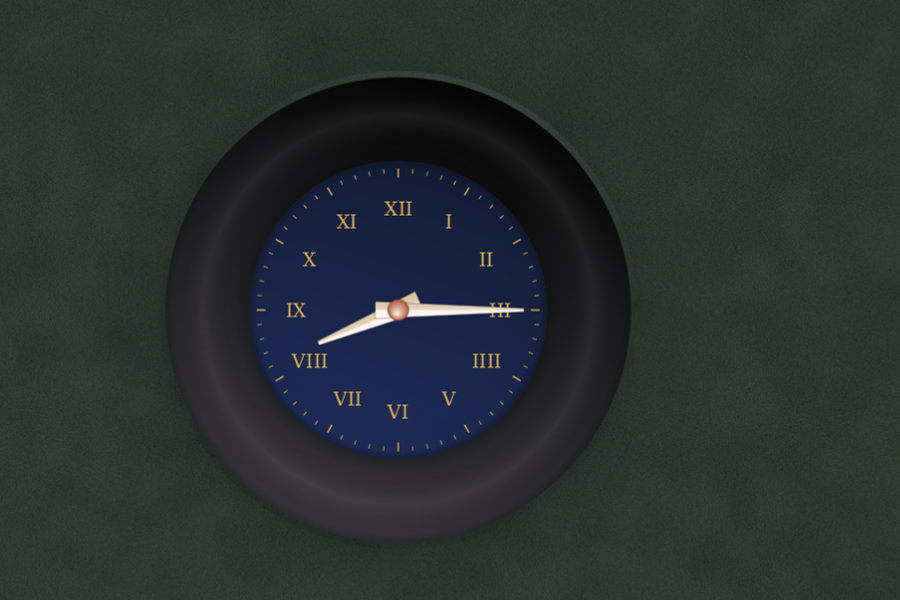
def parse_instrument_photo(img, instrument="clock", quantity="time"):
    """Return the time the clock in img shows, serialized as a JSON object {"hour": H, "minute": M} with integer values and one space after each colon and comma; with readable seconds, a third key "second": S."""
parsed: {"hour": 8, "minute": 15}
